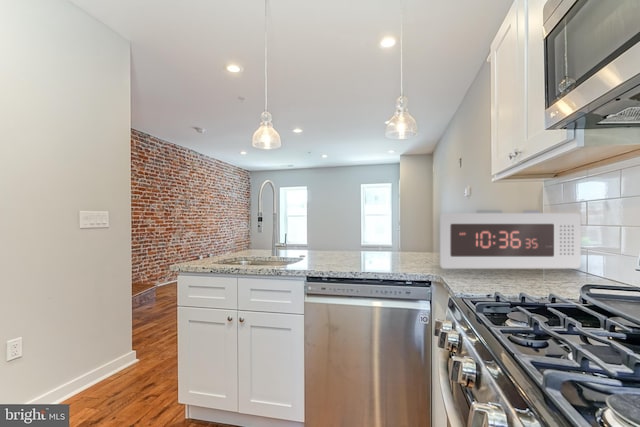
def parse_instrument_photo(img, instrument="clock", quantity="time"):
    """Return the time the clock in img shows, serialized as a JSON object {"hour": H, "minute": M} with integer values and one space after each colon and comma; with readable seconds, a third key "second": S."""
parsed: {"hour": 10, "minute": 36, "second": 35}
